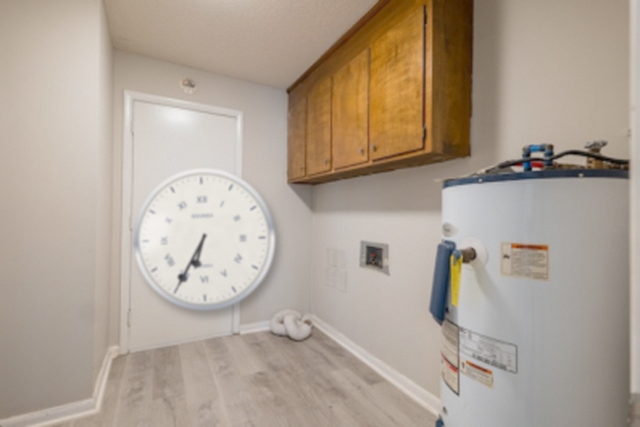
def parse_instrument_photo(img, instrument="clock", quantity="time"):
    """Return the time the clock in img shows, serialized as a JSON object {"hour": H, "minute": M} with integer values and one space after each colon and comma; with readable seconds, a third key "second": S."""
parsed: {"hour": 6, "minute": 35}
